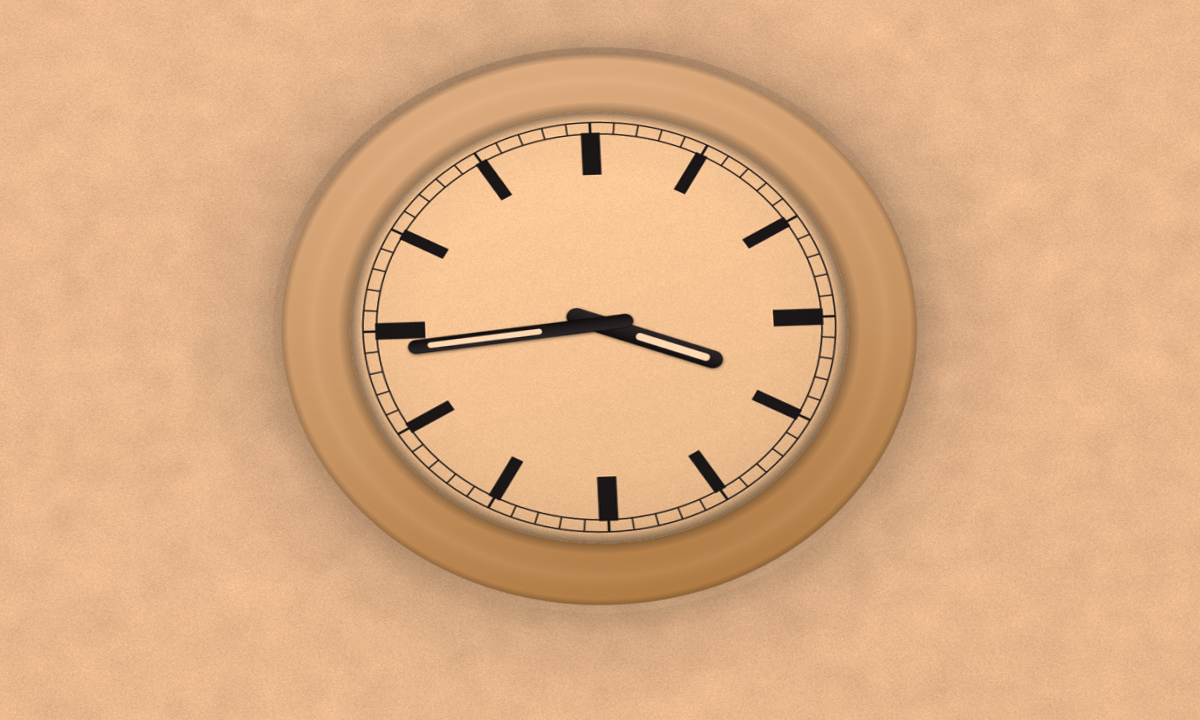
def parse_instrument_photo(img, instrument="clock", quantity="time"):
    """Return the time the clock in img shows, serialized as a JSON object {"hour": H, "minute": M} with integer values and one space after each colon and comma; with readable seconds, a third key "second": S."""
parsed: {"hour": 3, "minute": 44}
